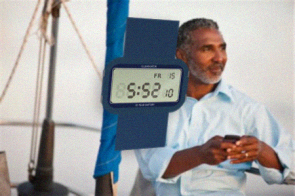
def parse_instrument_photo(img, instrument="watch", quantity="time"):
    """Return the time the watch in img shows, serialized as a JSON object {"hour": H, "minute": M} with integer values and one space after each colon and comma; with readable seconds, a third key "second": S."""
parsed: {"hour": 5, "minute": 52, "second": 10}
